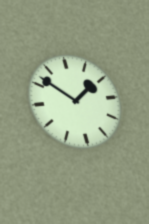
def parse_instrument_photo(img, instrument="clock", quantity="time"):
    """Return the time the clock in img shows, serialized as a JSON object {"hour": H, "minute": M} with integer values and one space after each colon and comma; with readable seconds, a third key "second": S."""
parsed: {"hour": 1, "minute": 52}
